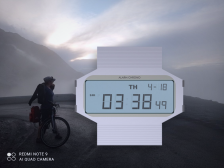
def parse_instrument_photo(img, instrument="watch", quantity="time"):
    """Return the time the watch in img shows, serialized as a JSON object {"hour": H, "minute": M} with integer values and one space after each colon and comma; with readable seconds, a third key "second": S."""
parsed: {"hour": 3, "minute": 38, "second": 49}
